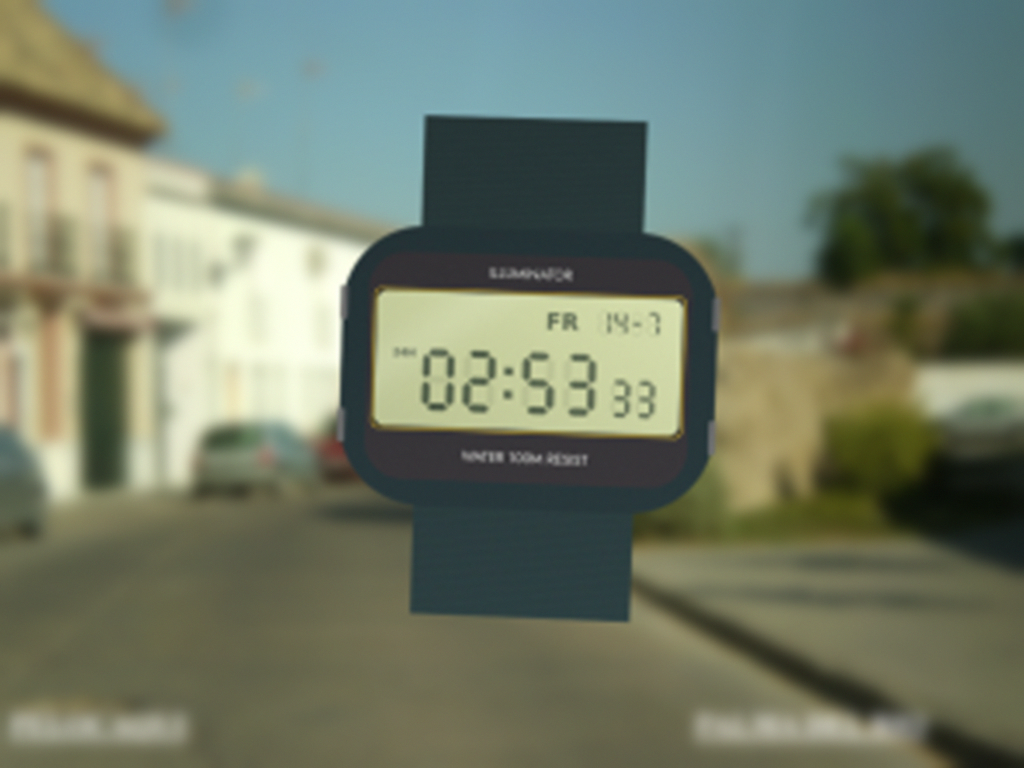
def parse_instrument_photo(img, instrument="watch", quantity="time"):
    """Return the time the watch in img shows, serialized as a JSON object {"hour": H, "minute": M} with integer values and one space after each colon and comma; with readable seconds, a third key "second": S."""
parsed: {"hour": 2, "minute": 53, "second": 33}
